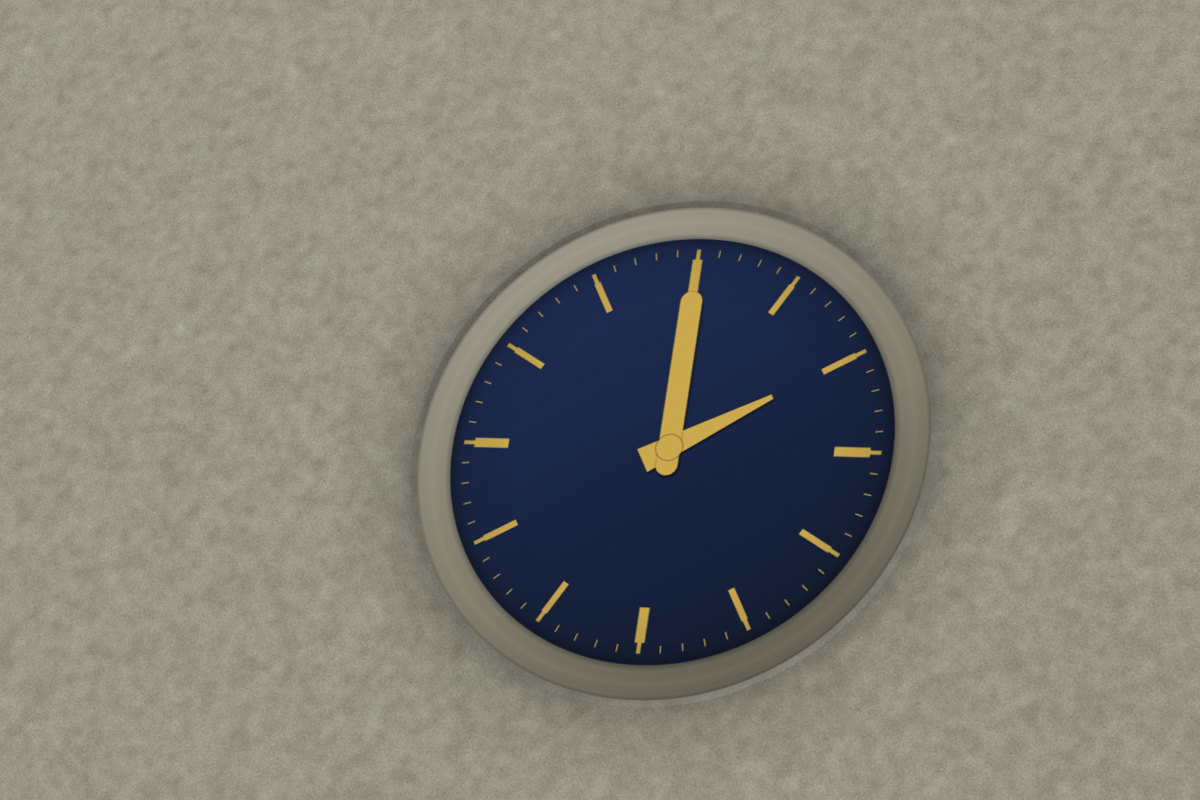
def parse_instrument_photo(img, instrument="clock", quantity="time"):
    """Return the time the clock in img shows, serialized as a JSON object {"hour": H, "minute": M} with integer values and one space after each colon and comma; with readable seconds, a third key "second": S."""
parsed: {"hour": 2, "minute": 0}
